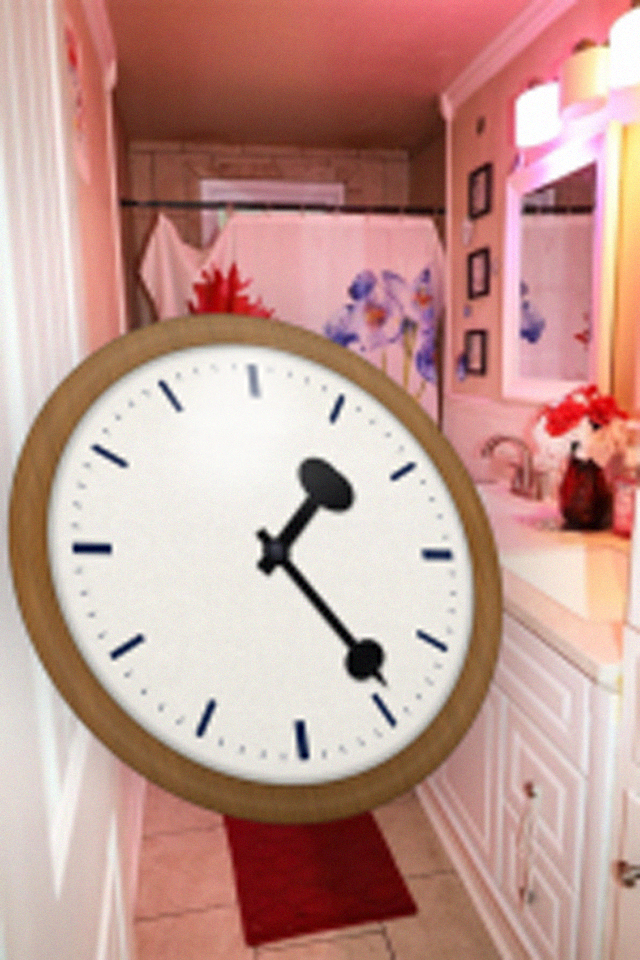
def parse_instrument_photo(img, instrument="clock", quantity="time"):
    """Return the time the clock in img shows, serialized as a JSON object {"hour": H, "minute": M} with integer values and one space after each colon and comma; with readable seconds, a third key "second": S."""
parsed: {"hour": 1, "minute": 24}
